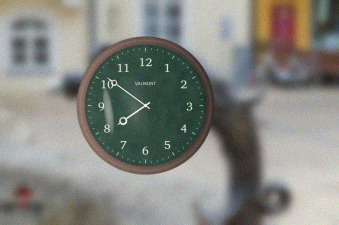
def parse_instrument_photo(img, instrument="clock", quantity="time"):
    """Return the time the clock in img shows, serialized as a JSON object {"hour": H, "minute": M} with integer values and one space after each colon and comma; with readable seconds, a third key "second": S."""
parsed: {"hour": 7, "minute": 51}
